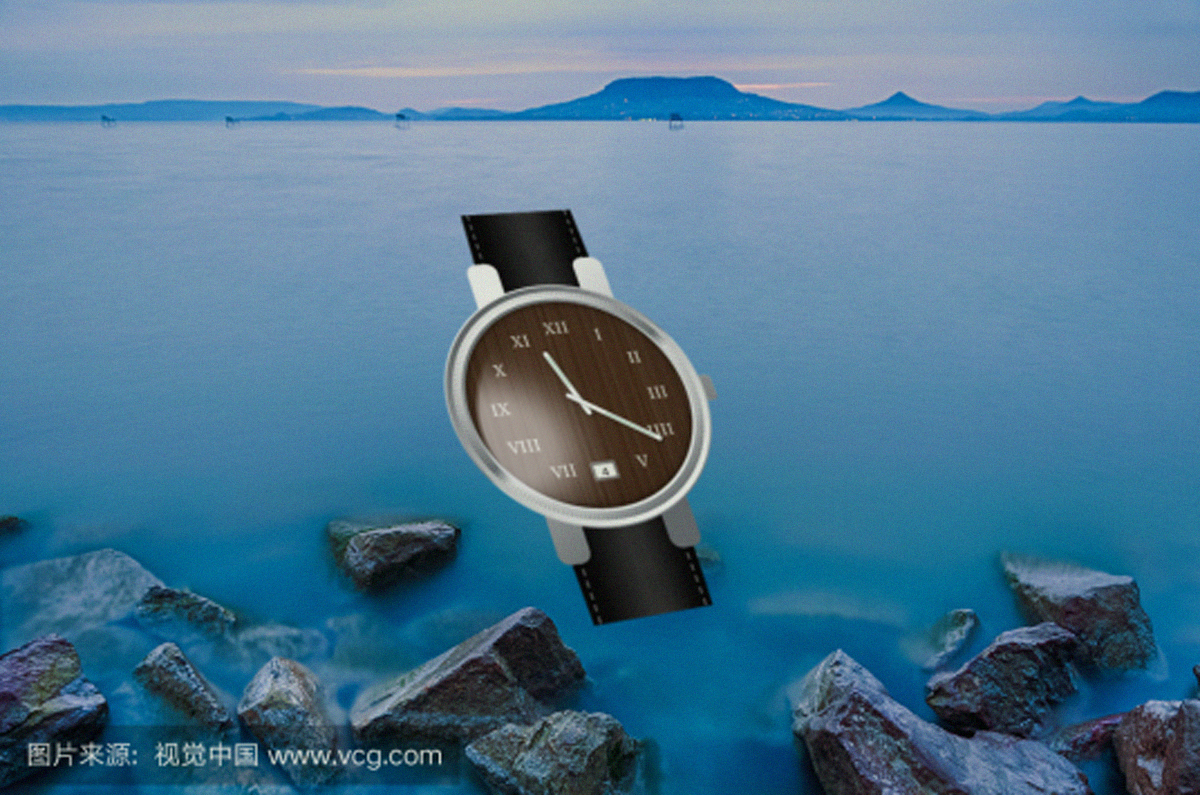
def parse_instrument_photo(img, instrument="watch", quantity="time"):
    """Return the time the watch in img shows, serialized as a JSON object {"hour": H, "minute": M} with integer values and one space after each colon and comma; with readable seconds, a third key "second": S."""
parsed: {"hour": 11, "minute": 21}
